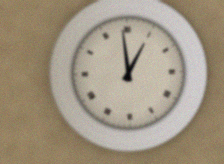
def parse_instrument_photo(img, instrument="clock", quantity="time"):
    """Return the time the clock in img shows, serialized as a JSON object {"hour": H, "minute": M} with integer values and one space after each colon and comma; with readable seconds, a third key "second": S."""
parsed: {"hour": 12, "minute": 59}
